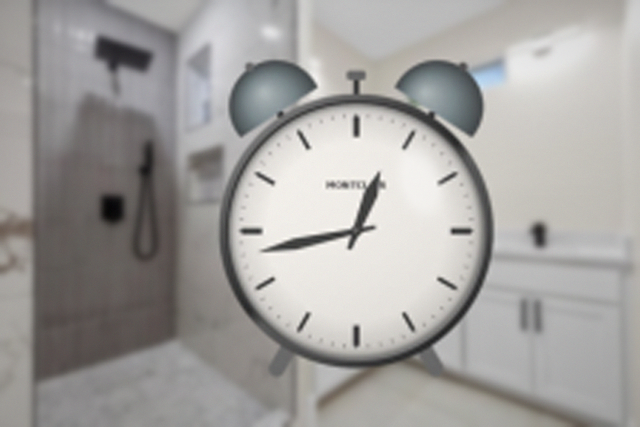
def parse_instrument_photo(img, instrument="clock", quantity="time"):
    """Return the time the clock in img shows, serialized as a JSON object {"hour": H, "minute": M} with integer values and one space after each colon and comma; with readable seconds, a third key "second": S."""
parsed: {"hour": 12, "minute": 43}
